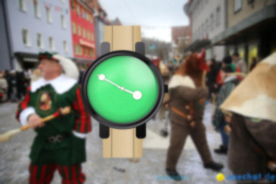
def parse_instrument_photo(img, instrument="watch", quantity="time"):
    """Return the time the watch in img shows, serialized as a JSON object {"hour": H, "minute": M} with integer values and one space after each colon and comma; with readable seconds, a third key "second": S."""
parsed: {"hour": 3, "minute": 50}
